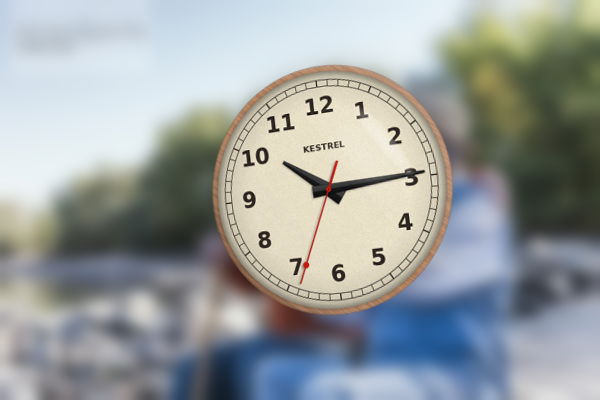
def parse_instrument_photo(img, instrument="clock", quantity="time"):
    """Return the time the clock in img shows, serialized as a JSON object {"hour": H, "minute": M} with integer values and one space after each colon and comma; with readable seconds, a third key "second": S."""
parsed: {"hour": 10, "minute": 14, "second": 34}
